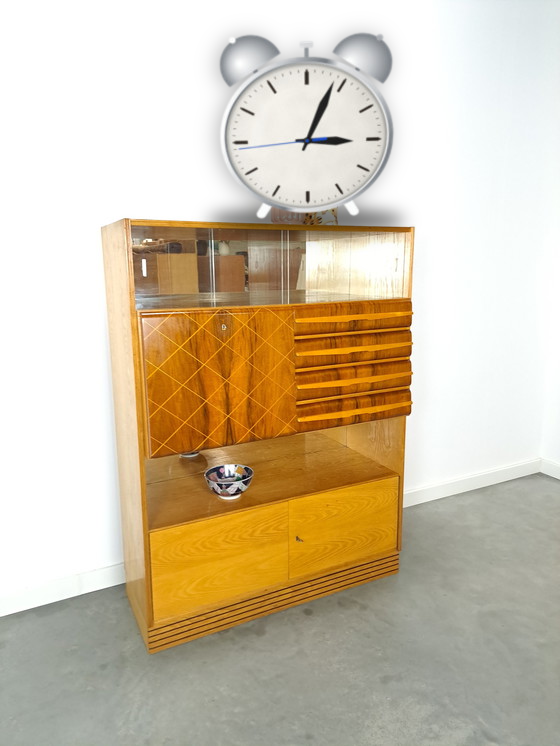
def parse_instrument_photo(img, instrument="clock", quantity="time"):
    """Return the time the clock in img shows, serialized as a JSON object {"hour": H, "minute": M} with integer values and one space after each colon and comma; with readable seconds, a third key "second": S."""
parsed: {"hour": 3, "minute": 3, "second": 44}
